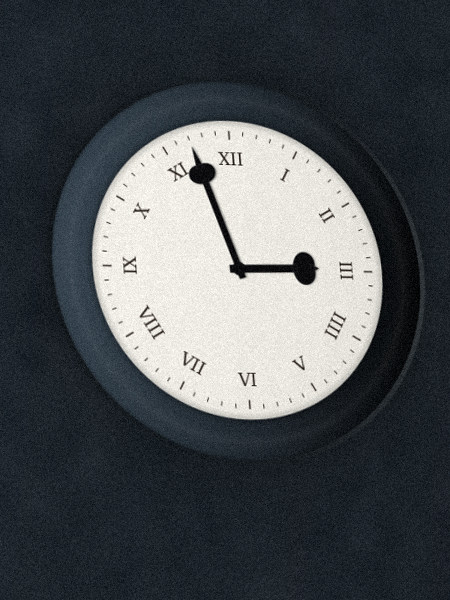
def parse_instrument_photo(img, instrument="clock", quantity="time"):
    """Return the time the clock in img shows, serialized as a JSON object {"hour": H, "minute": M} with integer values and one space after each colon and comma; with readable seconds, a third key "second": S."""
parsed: {"hour": 2, "minute": 57}
